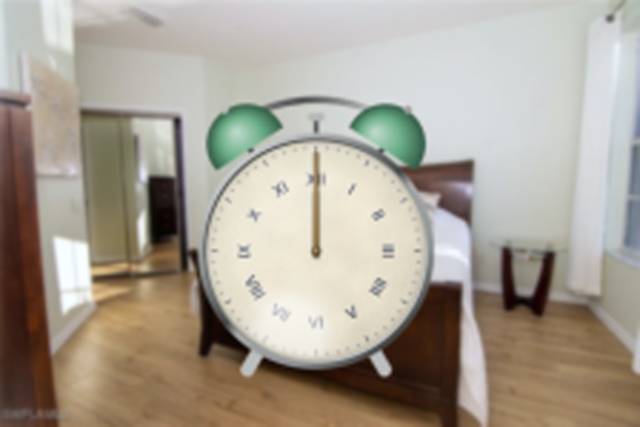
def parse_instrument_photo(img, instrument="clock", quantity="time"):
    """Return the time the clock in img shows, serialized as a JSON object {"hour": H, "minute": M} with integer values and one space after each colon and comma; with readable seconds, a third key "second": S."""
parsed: {"hour": 12, "minute": 0}
